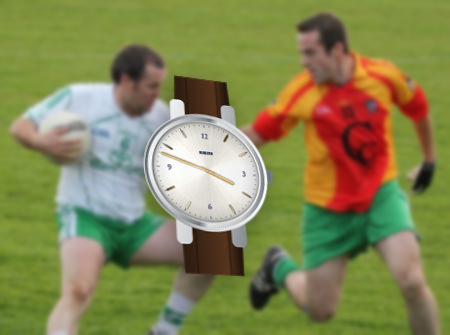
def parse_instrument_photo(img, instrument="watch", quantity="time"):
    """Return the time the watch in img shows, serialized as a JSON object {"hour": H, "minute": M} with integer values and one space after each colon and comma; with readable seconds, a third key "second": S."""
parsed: {"hour": 3, "minute": 48}
